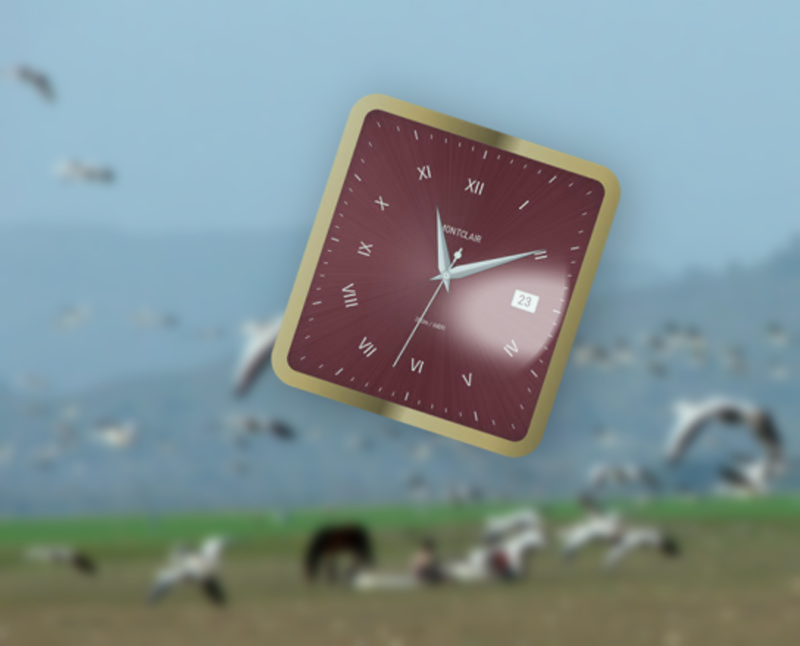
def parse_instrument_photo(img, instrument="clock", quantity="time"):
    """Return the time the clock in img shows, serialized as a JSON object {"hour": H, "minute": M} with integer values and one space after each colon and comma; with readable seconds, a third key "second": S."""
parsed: {"hour": 11, "minute": 9, "second": 32}
